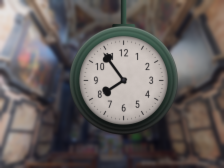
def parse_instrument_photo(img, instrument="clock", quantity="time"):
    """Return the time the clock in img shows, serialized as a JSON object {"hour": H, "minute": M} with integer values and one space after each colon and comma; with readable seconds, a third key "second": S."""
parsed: {"hour": 7, "minute": 54}
